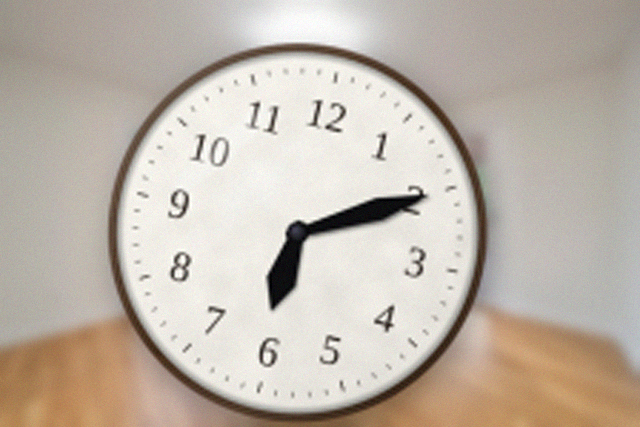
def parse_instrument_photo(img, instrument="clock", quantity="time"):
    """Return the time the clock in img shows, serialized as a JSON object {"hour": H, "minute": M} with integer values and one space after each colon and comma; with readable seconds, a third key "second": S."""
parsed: {"hour": 6, "minute": 10}
